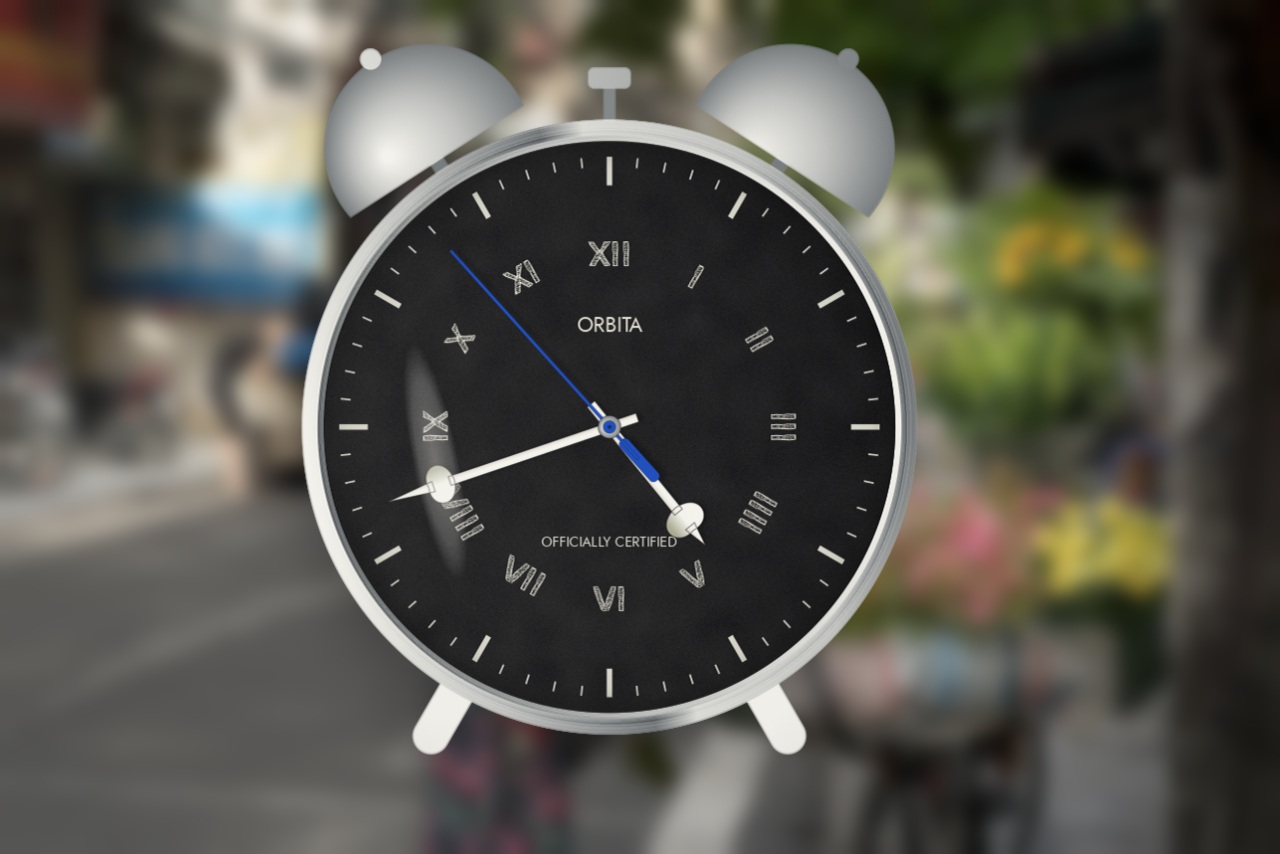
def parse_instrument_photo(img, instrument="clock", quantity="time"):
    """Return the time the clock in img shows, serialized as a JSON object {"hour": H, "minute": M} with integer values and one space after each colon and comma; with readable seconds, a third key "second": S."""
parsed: {"hour": 4, "minute": 41, "second": 53}
